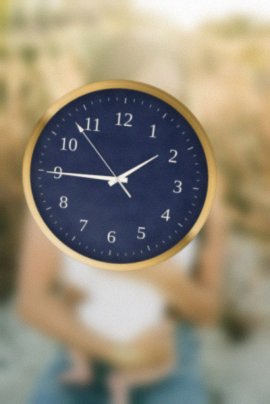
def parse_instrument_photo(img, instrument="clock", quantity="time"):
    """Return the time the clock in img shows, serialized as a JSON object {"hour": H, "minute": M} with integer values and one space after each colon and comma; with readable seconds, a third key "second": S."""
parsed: {"hour": 1, "minute": 44, "second": 53}
